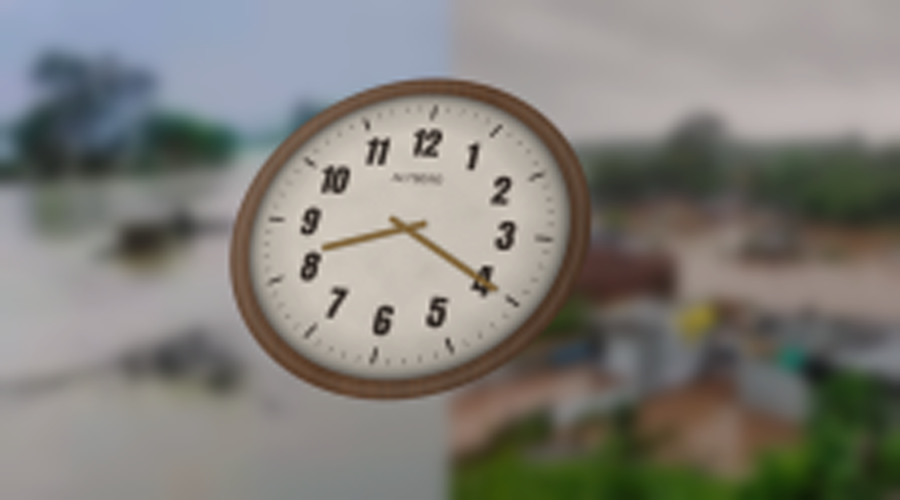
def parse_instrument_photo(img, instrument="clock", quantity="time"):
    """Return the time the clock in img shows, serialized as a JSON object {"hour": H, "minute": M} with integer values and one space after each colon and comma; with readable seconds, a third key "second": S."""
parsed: {"hour": 8, "minute": 20}
